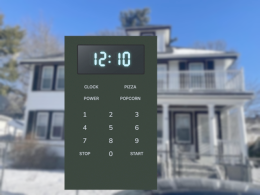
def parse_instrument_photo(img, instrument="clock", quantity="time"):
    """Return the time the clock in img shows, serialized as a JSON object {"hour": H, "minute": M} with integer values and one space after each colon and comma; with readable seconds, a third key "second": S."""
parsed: {"hour": 12, "minute": 10}
